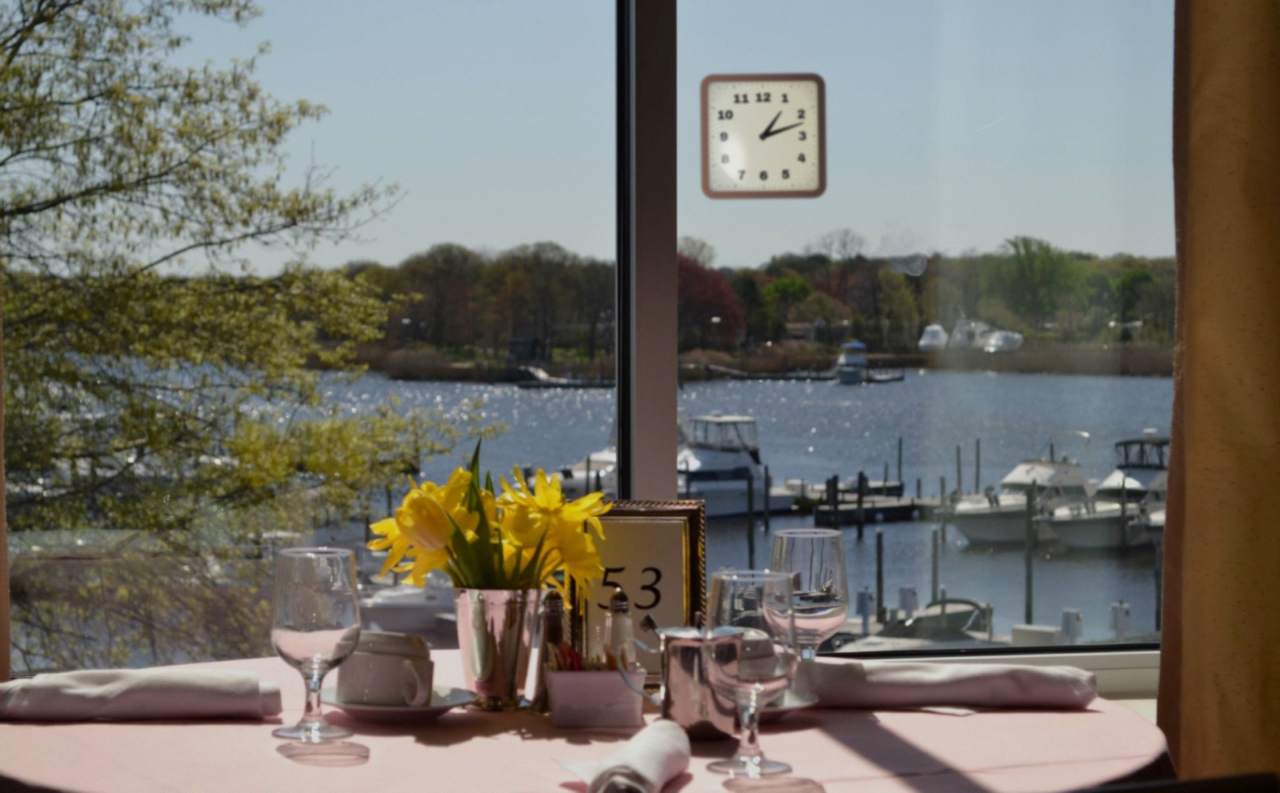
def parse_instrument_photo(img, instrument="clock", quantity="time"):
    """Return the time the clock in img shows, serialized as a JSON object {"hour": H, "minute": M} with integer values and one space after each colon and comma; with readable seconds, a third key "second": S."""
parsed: {"hour": 1, "minute": 12}
